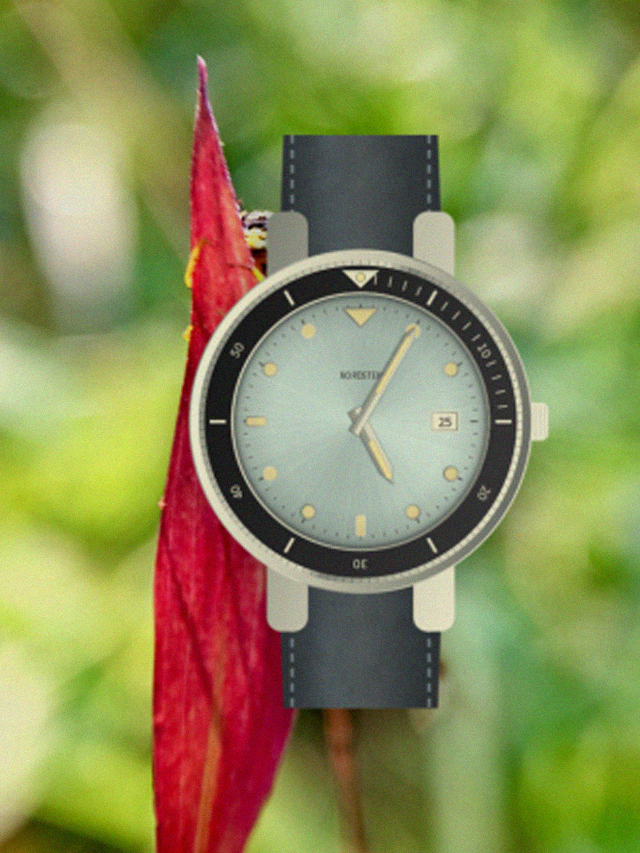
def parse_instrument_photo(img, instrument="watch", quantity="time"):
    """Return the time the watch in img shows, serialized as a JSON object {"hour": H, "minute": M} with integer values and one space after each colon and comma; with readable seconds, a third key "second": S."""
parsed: {"hour": 5, "minute": 5}
